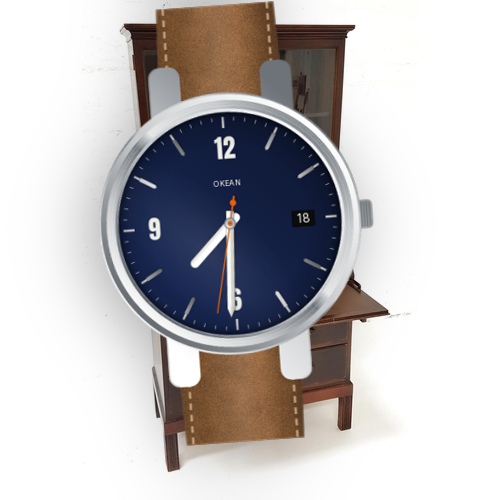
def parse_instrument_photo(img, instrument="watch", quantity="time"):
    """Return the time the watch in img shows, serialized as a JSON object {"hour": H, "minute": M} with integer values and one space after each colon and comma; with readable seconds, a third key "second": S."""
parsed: {"hour": 7, "minute": 30, "second": 32}
